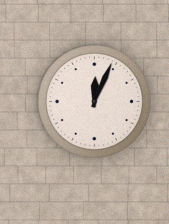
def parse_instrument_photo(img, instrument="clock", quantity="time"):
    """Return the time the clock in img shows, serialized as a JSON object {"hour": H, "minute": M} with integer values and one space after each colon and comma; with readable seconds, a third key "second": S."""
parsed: {"hour": 12, "minute": 4}
